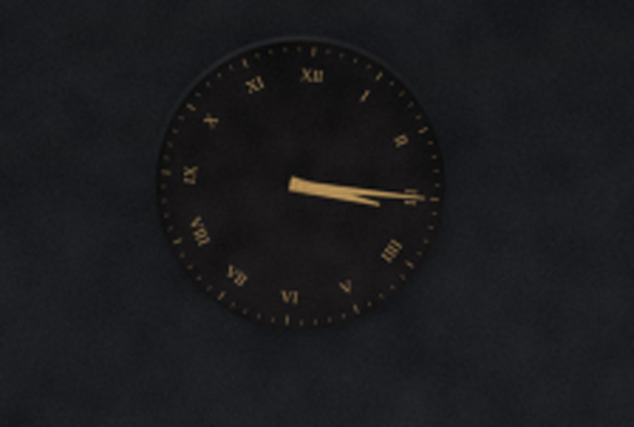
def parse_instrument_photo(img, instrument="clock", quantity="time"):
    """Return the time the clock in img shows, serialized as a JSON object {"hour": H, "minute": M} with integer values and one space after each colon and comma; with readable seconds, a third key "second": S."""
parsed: {"hour": 3, "minute": 15}
